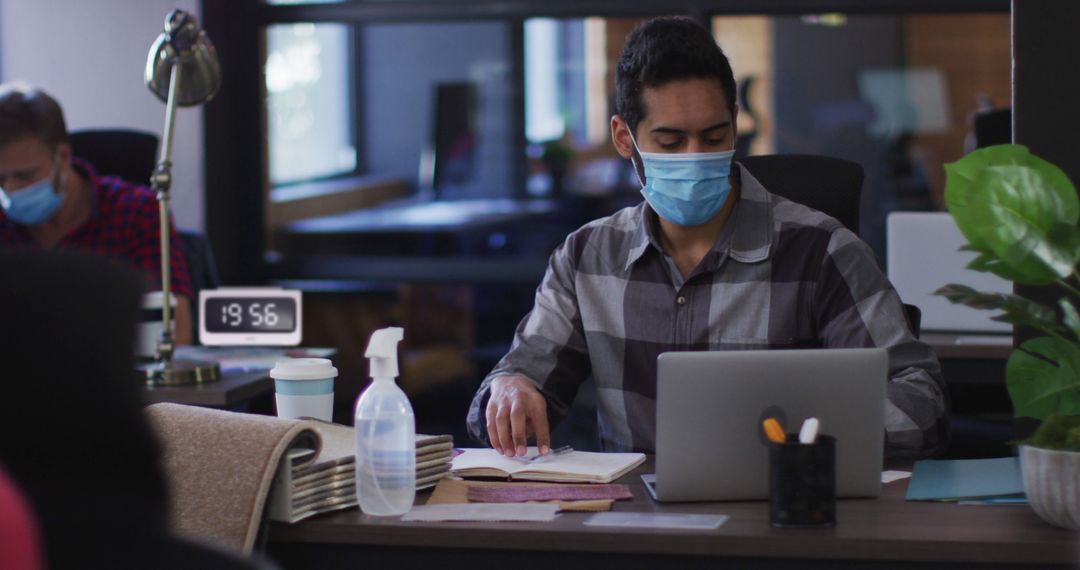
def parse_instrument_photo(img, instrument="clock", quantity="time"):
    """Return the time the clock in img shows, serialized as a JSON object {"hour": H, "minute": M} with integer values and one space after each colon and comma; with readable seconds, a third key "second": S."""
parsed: {"hour": 19, "minute": 56}
